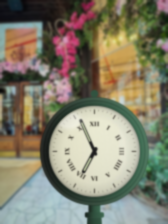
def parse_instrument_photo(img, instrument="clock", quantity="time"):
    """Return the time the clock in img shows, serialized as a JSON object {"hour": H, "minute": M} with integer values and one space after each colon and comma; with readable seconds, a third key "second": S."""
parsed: {"hour": 6, "minute": 56}
